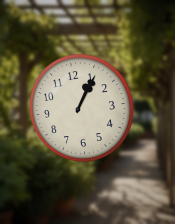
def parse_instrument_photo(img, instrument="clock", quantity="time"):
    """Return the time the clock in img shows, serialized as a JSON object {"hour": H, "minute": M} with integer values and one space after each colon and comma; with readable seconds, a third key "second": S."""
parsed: {"hour": 1, "minute": 6}
